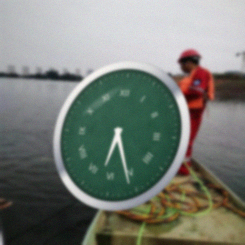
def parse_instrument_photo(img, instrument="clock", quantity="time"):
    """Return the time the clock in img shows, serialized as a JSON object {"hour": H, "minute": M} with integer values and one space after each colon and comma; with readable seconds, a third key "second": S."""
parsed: {"hour": 6, "minute": 26}
